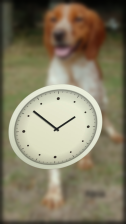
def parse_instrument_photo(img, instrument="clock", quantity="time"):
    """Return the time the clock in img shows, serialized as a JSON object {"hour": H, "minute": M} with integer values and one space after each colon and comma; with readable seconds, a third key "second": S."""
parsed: {"hour": 1, "minute": 52}
